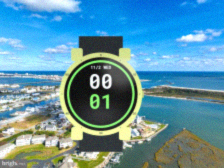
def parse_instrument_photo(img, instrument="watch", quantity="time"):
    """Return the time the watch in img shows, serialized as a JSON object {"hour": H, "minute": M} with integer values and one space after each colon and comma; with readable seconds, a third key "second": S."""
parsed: {"hour": 0, "minute": 1}
